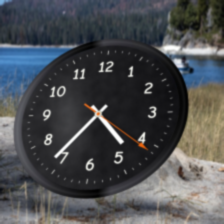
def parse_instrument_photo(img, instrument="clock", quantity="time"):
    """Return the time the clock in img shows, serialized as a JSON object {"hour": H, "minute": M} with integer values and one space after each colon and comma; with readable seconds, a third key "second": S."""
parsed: {"hour": 4, "minute": 36, "second": 21}
